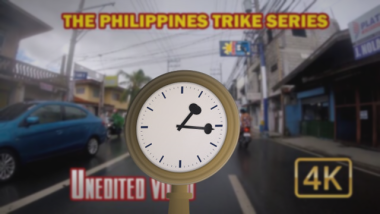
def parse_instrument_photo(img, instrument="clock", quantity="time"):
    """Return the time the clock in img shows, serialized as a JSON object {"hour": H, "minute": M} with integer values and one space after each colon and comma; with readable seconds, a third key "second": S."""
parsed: {"hour": 1, "minute": 16}
